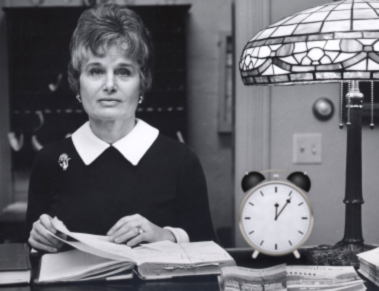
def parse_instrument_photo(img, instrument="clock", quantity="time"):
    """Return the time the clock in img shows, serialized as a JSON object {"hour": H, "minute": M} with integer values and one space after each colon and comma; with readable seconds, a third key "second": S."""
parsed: {"hour": 12, "minute": 6}
